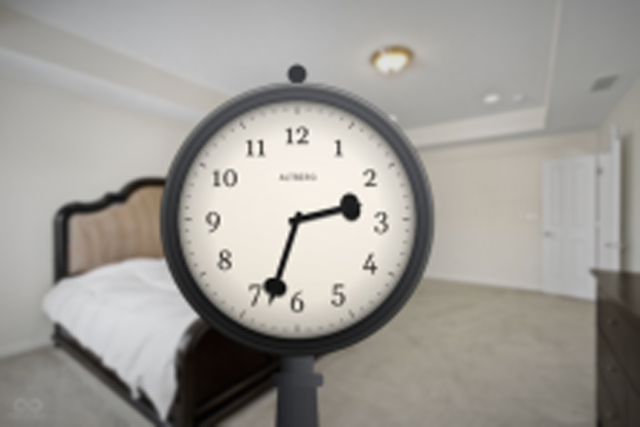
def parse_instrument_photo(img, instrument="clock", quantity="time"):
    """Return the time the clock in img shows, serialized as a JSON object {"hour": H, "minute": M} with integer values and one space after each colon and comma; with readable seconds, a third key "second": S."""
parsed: {"hour": 2, "minute": 33}
